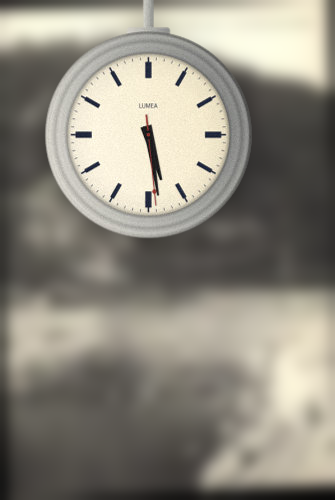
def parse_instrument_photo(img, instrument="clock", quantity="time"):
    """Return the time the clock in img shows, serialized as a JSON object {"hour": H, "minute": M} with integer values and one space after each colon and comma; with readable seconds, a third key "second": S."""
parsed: {"hour": 5, "minute": 28, "second": 29}
